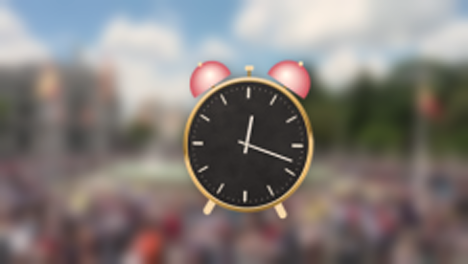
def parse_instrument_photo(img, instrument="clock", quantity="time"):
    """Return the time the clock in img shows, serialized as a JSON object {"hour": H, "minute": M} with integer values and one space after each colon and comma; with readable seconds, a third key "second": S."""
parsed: {"hour": 12, "minute": 18}
